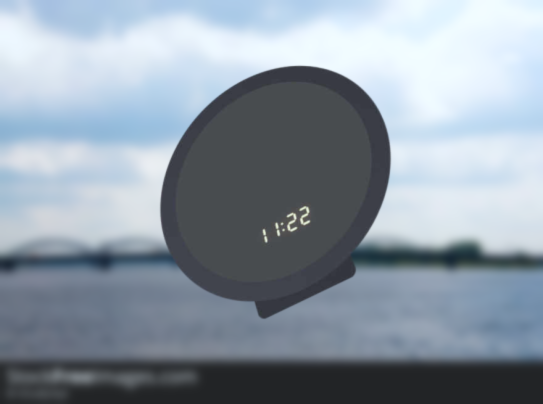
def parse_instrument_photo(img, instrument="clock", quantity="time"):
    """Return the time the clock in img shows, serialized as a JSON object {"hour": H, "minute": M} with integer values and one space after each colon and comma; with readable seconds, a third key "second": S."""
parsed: {"hour": 11, "minute": 22}
